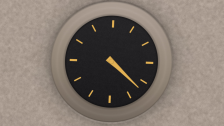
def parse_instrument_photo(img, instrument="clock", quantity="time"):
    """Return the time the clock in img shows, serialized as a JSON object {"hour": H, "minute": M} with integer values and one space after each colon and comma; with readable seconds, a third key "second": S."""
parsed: {"hour": 4, "minute": 22}
